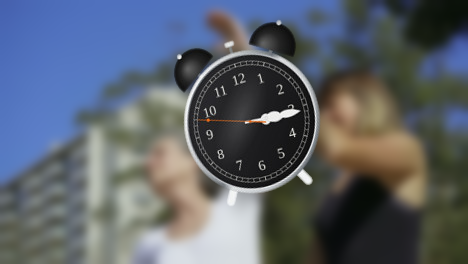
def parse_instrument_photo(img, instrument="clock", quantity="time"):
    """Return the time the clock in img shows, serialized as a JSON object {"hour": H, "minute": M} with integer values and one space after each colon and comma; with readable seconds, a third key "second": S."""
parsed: {"hour": 3, "minute": 15, "second": 48}
